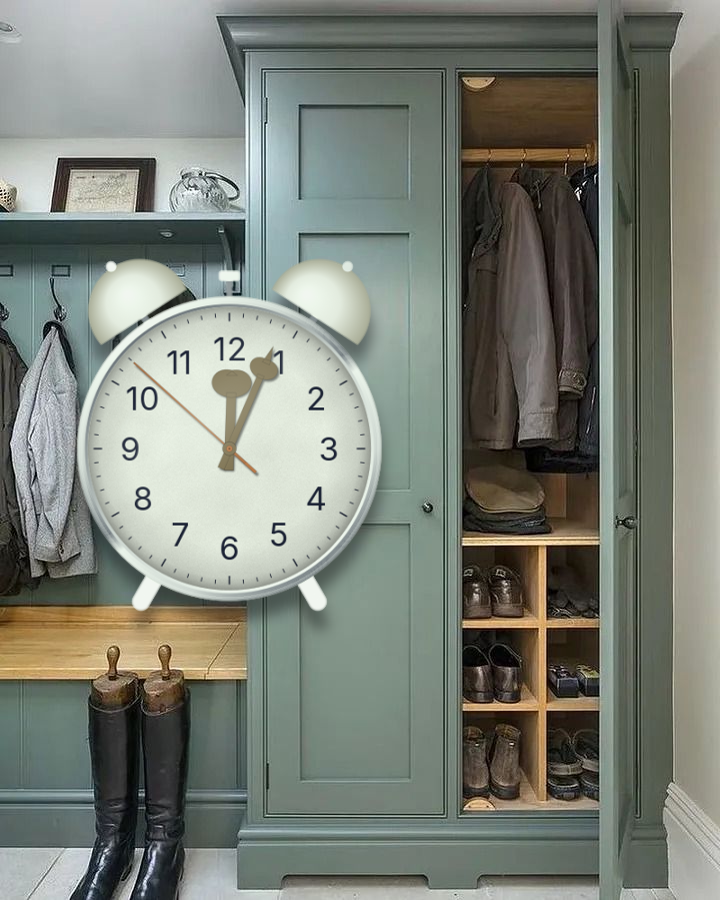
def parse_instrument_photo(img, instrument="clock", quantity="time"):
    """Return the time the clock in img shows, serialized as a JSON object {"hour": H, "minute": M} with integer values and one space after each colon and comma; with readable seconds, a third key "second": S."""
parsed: {"hour": 12, "minute": 3, "second": 52}
